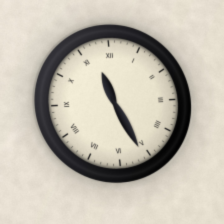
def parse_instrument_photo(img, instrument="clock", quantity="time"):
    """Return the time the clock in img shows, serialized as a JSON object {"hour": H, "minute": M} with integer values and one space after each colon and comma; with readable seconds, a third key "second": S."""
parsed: {"hour": 11, "minute": 26}
